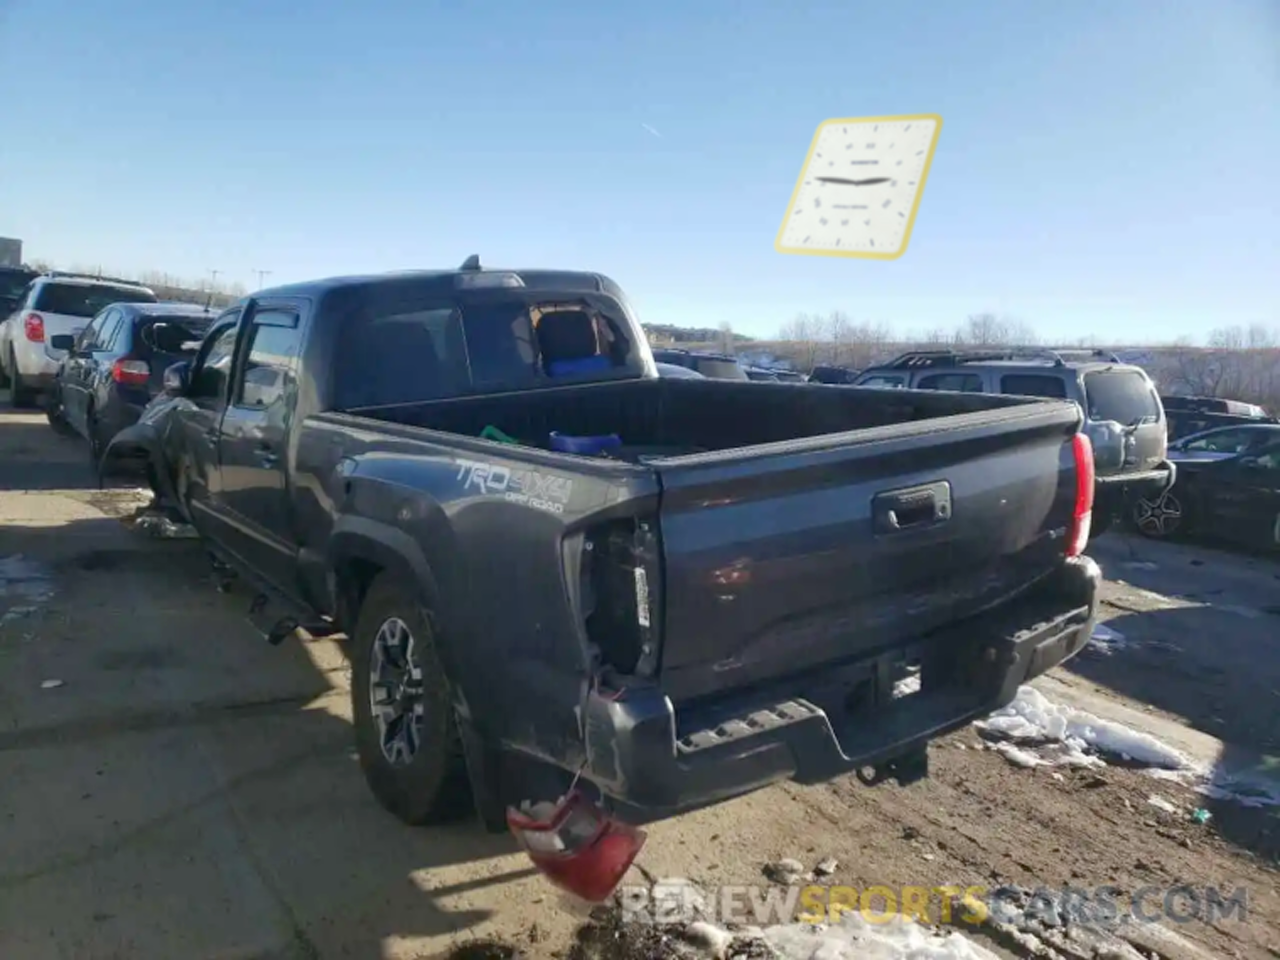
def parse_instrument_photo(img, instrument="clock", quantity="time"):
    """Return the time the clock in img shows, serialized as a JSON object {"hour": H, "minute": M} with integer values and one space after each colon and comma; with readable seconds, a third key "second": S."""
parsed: {"hour": 2, "minute": 46}
